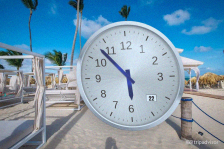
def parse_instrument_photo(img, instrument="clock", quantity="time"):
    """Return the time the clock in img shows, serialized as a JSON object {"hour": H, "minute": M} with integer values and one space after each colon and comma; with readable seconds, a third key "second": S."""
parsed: {"hour": 5, "minute": 53}
